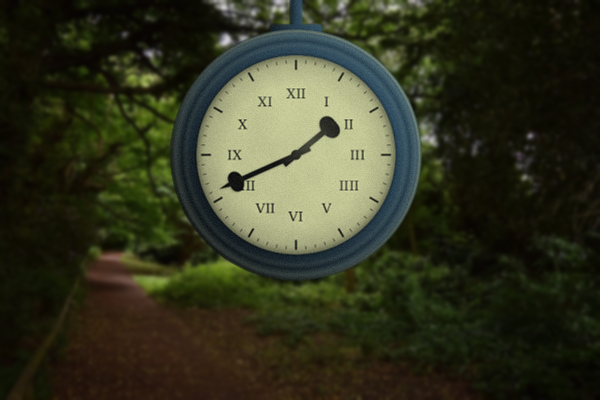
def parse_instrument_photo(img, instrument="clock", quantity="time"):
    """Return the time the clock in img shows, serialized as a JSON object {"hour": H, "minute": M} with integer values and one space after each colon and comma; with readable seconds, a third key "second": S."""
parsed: {"hour": 1, "minute": 41}
